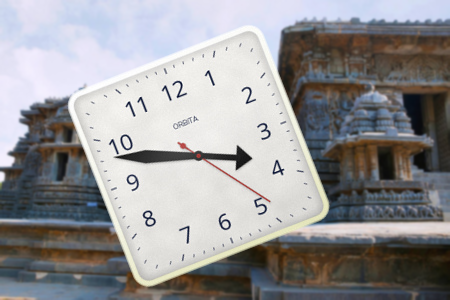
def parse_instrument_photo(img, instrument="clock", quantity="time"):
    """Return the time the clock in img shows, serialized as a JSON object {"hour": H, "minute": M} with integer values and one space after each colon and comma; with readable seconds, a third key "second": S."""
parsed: {"hour": 3, "minute": 48, "second": 24}
